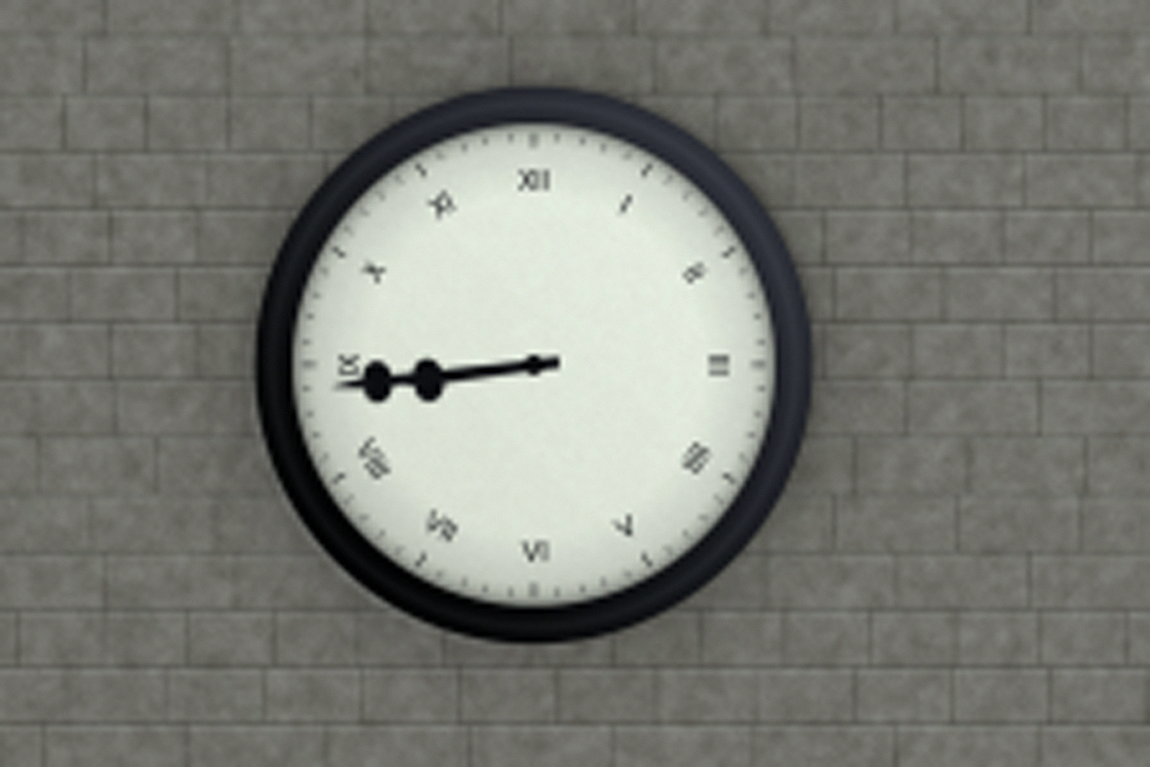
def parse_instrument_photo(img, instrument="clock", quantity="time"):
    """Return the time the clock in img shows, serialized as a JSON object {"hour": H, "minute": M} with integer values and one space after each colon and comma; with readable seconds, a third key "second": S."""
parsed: {"hour": 8, "minute": 44}
